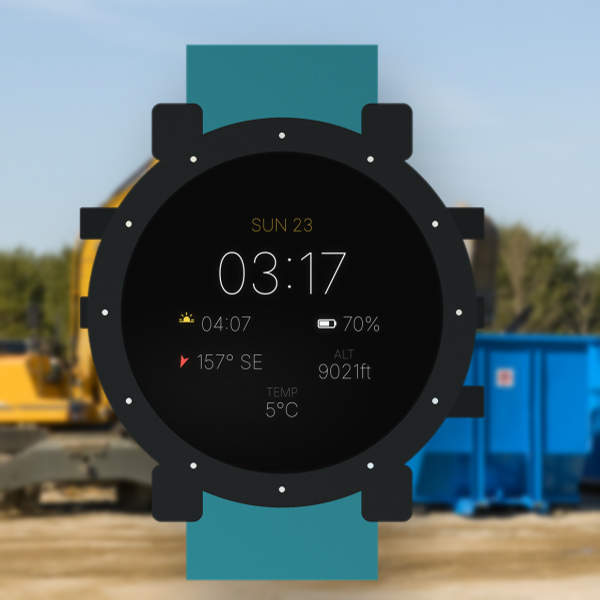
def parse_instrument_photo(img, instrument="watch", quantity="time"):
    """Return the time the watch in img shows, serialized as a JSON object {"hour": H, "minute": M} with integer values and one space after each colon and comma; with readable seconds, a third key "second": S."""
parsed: {"hour": 3, "minute": 17}
